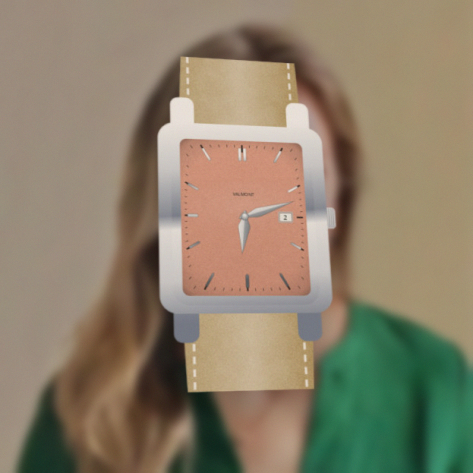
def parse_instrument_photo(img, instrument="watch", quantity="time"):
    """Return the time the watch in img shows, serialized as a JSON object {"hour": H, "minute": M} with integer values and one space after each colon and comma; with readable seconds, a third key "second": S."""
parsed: {"hour": 6, "minute": 12}
